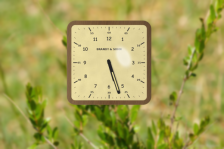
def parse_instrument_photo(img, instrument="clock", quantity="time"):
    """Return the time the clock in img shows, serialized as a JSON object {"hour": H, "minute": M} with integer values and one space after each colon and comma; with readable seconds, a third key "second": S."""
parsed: {"hour": 5, "minute": 27}
